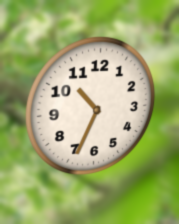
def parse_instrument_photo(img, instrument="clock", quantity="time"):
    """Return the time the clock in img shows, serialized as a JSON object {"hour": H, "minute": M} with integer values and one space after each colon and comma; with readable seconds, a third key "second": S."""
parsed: {"hour": 10, "minute": 34}
